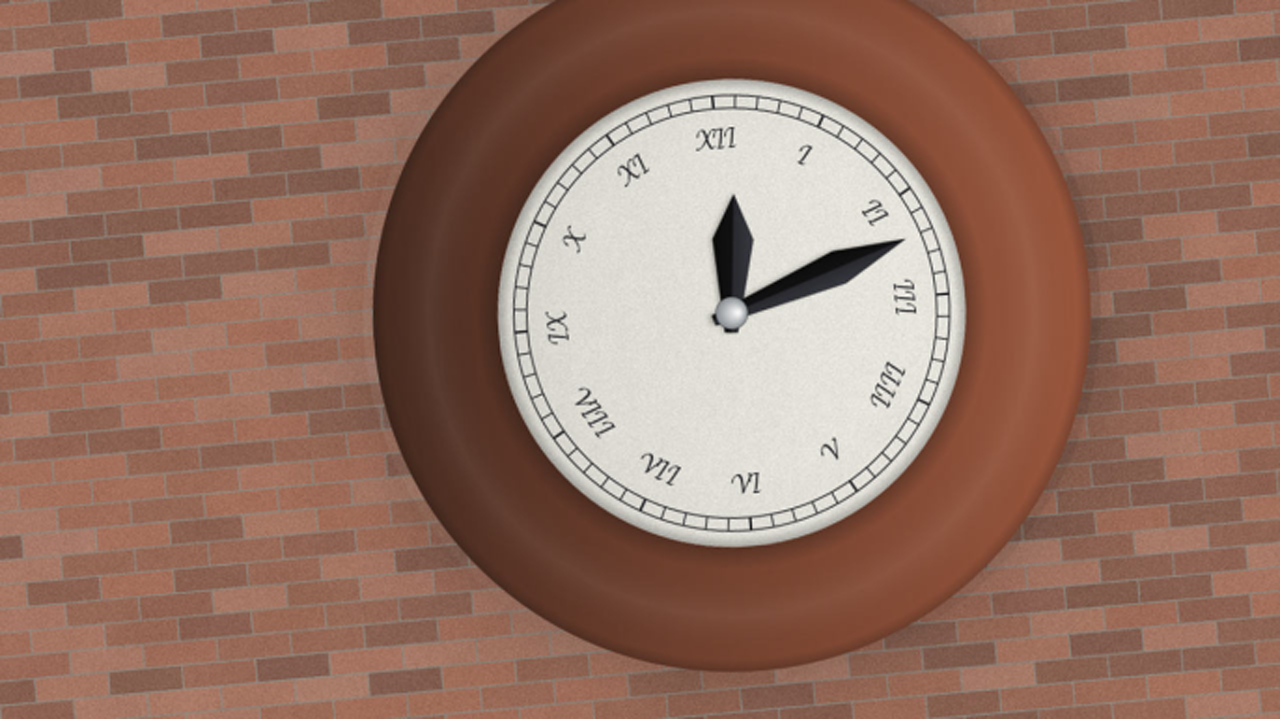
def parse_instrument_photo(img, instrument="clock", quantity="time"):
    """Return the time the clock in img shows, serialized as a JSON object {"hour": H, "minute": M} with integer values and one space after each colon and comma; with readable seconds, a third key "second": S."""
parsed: {"hour": 12, "minute": 12}
